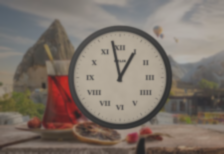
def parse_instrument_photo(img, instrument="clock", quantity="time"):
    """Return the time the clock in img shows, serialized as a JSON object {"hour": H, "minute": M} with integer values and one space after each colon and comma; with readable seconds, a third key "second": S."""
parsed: {"hour": 12, "minute": 58}
